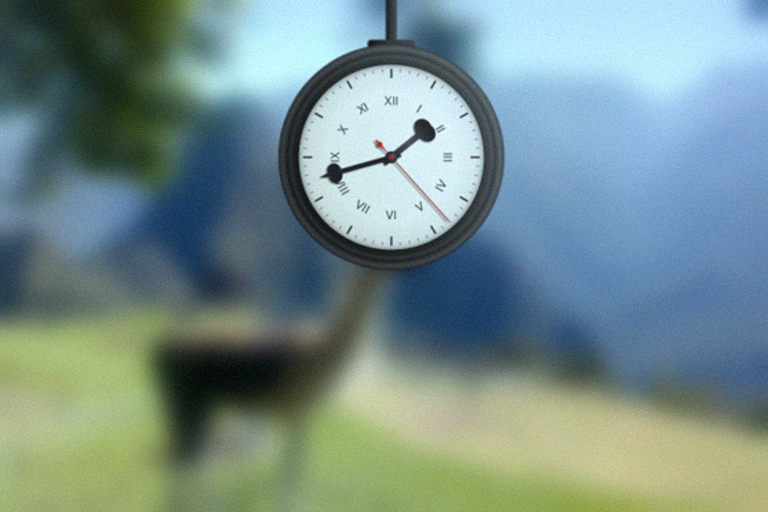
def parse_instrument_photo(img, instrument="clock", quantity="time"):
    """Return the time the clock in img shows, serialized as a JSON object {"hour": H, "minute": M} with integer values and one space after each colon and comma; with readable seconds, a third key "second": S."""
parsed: {"hour": 1, "minute": 42, "second": 23}
